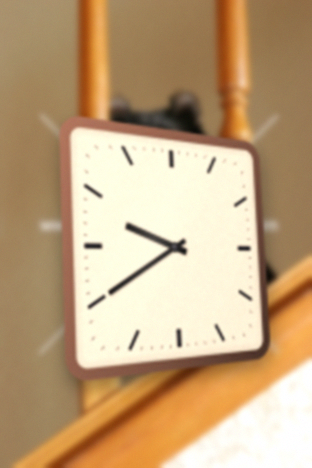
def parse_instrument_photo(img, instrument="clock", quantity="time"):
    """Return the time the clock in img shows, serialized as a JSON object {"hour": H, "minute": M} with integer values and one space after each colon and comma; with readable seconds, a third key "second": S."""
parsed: {"hour": 9, "minute": 40}
